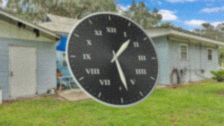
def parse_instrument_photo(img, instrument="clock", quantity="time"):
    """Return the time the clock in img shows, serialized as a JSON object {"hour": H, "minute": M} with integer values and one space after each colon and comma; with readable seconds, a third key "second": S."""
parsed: {"hour": 1, "minute": 28}
